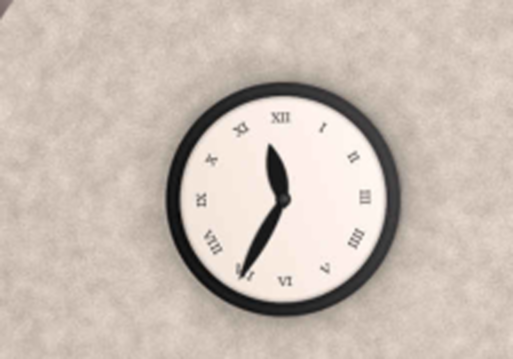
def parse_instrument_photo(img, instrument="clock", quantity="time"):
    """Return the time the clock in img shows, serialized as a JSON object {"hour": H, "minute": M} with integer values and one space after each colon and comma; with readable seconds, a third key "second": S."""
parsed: {"hour": 11, "minute": 35}
